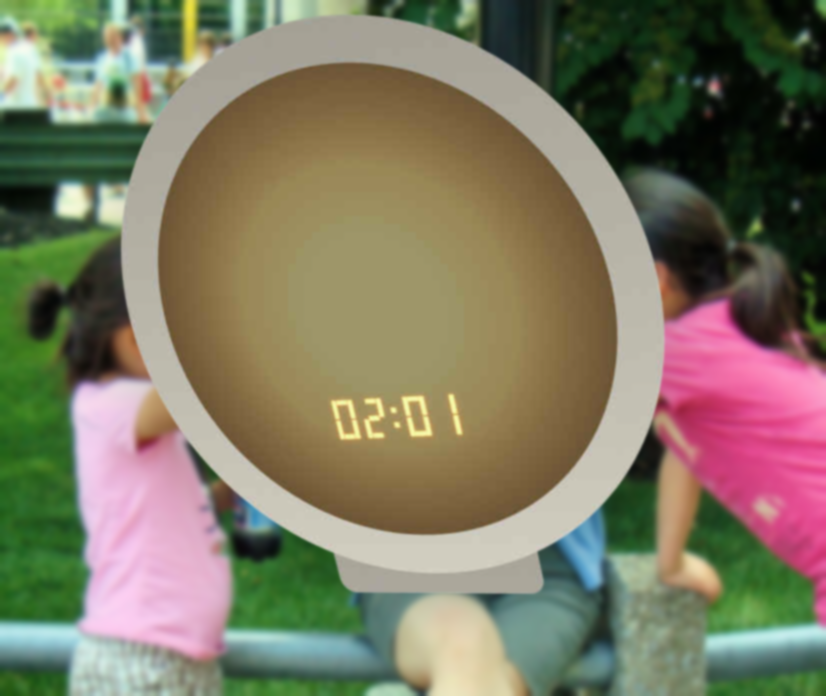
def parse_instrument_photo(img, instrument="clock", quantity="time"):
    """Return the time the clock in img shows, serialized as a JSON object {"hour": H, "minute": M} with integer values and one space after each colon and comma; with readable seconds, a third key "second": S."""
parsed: {"hour": 2, "minute": 1}
